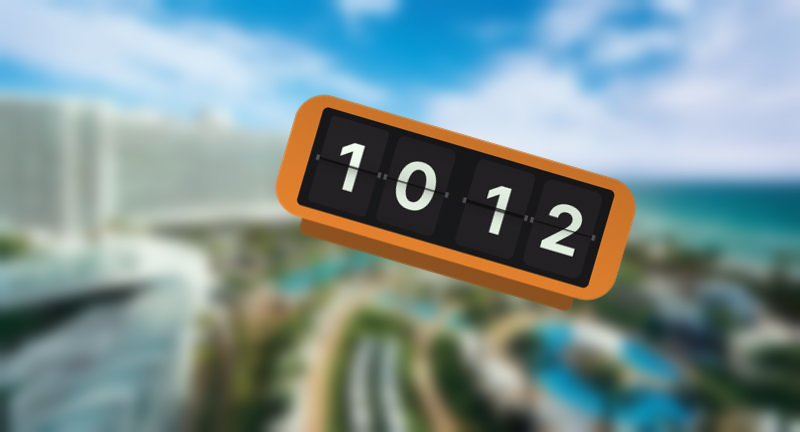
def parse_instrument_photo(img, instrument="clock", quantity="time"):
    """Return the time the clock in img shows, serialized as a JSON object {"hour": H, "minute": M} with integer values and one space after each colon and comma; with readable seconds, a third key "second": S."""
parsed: {"hour": 10, "minute": 12}
